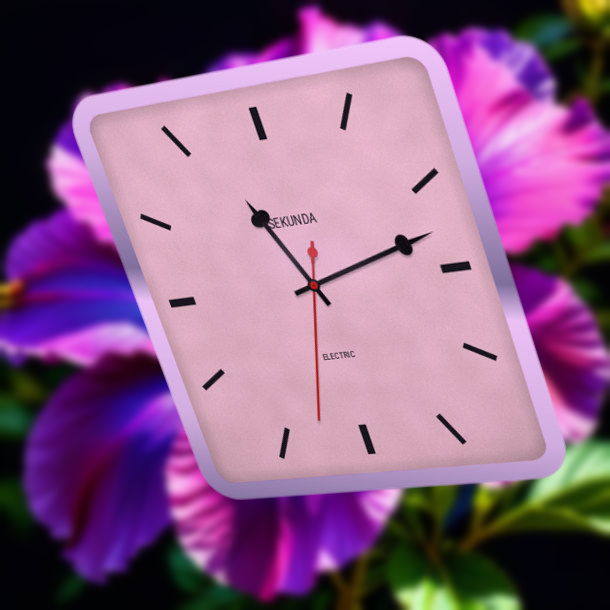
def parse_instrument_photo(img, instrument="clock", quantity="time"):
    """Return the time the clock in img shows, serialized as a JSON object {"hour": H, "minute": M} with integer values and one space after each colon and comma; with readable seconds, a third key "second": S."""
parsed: {"hour": 11, "minute": 12, "second": 33}
